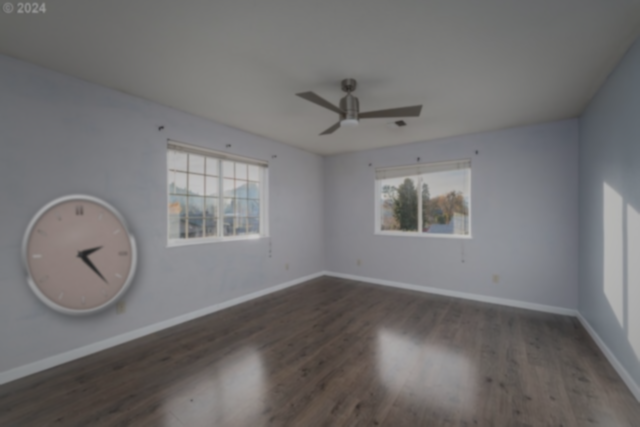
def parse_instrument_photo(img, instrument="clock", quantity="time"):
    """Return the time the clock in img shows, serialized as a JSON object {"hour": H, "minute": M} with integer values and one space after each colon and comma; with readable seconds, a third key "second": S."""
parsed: {"hour": 2, "minute": 23}
